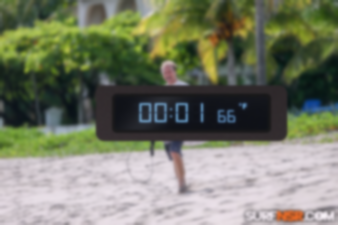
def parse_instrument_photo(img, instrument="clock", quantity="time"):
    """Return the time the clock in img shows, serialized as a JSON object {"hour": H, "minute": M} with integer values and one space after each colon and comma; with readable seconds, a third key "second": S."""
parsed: {"hour": 0, "minute": 1}
